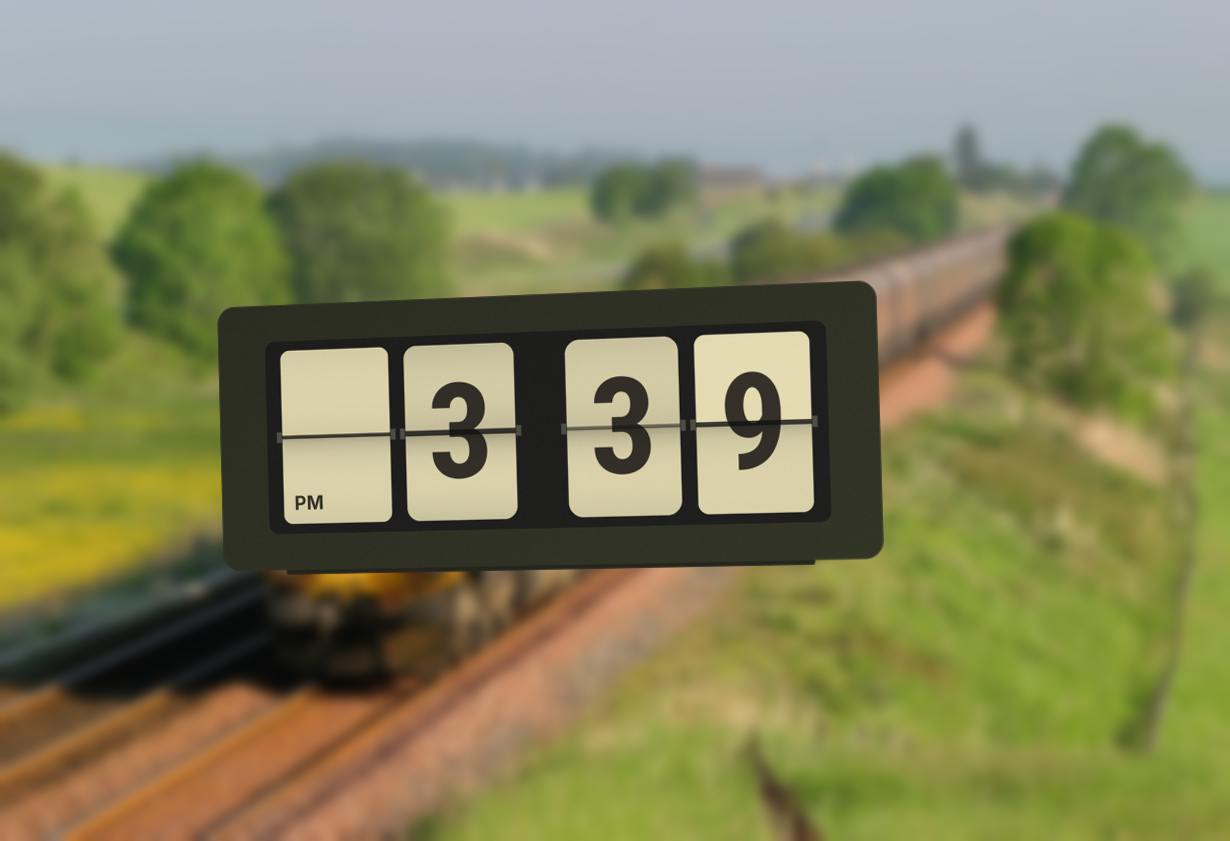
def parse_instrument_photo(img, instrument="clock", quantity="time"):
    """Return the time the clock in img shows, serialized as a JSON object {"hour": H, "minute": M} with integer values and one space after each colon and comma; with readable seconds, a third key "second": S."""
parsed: {"hour": 3, "minute": 39}
